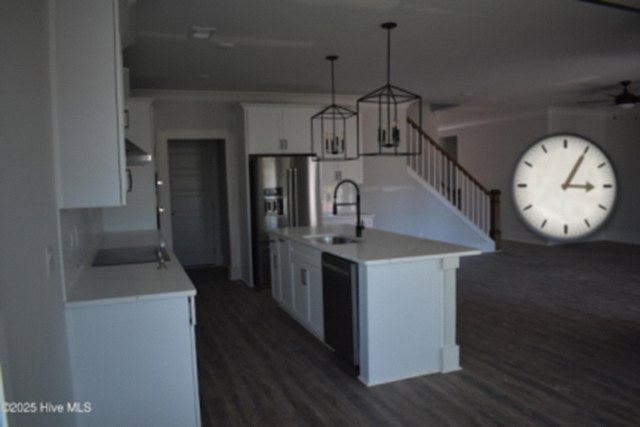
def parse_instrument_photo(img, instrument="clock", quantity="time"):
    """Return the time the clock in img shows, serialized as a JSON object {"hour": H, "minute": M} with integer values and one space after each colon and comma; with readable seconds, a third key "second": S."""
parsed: {"hour": 3, "minute": 5}
